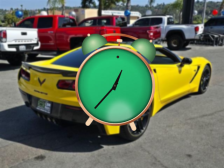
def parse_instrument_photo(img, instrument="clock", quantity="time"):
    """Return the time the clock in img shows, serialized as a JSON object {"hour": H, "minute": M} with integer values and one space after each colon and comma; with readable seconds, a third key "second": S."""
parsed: {"hour": 12, "minute": 36}
